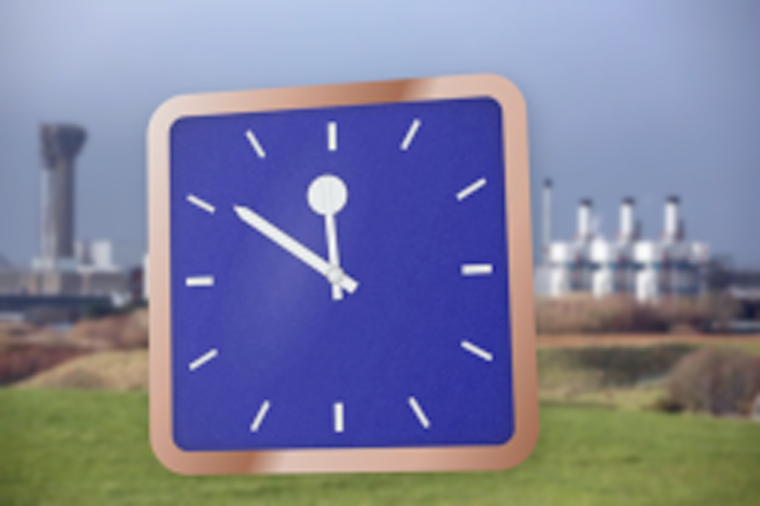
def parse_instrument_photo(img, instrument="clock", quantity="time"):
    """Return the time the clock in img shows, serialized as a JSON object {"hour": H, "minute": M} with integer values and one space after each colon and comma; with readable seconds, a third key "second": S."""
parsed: {"hour": 11, "minute": 51}
